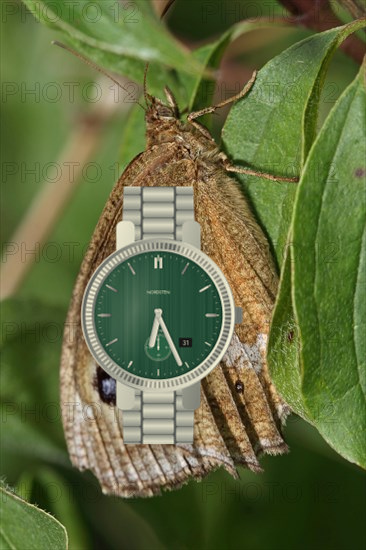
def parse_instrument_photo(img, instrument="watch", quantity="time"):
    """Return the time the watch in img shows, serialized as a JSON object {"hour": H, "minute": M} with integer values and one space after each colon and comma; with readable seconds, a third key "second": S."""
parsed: {"hour": 6, "minute": 26}
